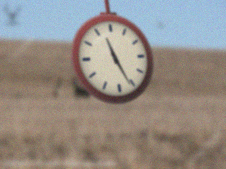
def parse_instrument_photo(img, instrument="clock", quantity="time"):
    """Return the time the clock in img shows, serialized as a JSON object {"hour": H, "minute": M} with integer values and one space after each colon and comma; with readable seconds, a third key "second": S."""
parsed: {"hour": 11, "minute": 26}
